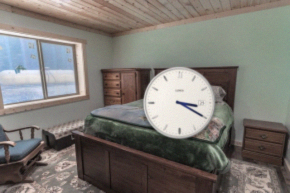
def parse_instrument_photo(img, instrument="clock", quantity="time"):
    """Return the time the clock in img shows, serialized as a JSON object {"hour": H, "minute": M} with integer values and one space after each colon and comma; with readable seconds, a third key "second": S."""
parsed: {"hour": 3, "minute": 20}
